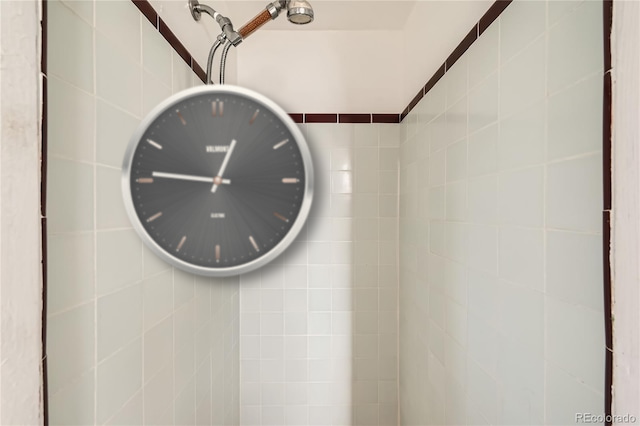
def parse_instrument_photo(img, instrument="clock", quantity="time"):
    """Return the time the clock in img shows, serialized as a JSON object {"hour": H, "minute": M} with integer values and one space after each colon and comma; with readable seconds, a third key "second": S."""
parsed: {"hour": 12, "minute": 46}
